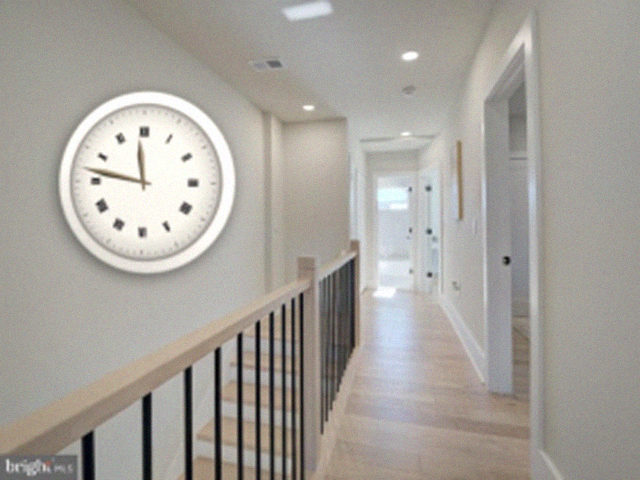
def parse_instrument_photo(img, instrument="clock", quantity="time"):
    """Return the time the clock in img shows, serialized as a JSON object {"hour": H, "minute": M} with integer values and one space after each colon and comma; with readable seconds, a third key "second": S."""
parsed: {"hour": 11, "minute": 47}
